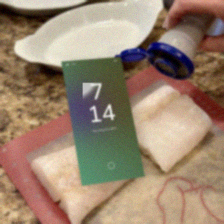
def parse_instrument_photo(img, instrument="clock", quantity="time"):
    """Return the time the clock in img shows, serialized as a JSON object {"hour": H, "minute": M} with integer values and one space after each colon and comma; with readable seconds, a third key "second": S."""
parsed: {"hour": 7, "minute": 14}
